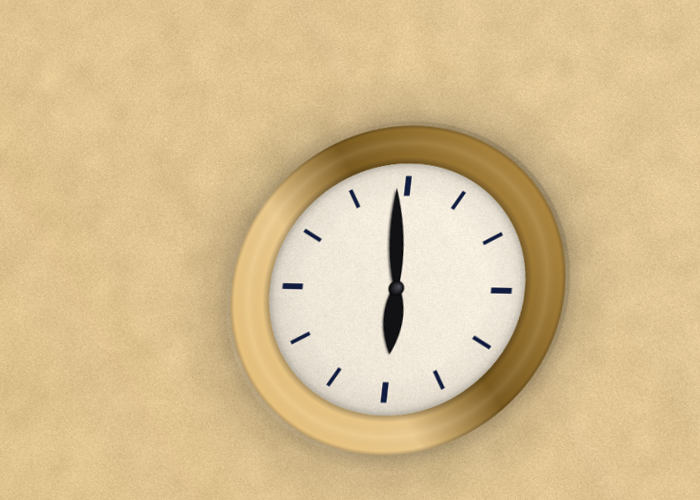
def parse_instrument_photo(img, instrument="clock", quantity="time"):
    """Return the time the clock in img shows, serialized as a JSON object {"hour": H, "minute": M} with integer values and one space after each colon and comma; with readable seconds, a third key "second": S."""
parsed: {"hour": 5, "minute": 59}
